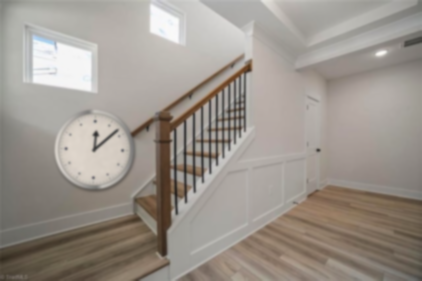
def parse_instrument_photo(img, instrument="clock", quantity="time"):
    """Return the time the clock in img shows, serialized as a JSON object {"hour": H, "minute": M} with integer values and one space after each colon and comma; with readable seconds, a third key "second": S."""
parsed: {"hour": 12, "minute": 8}
